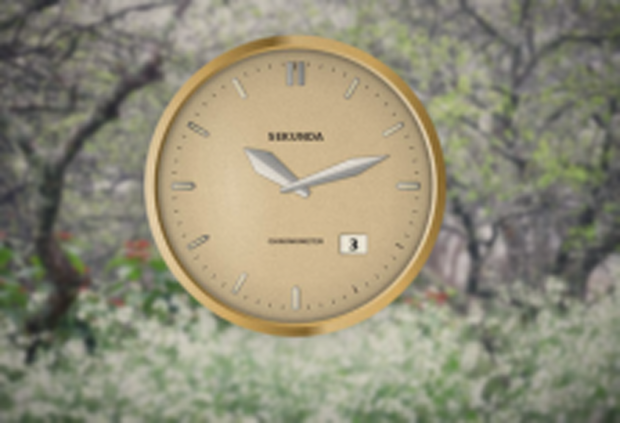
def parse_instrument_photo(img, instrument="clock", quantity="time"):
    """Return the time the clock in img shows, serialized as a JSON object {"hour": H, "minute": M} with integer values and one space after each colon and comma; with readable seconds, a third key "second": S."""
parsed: {"hour": 10, "minute": 12}
